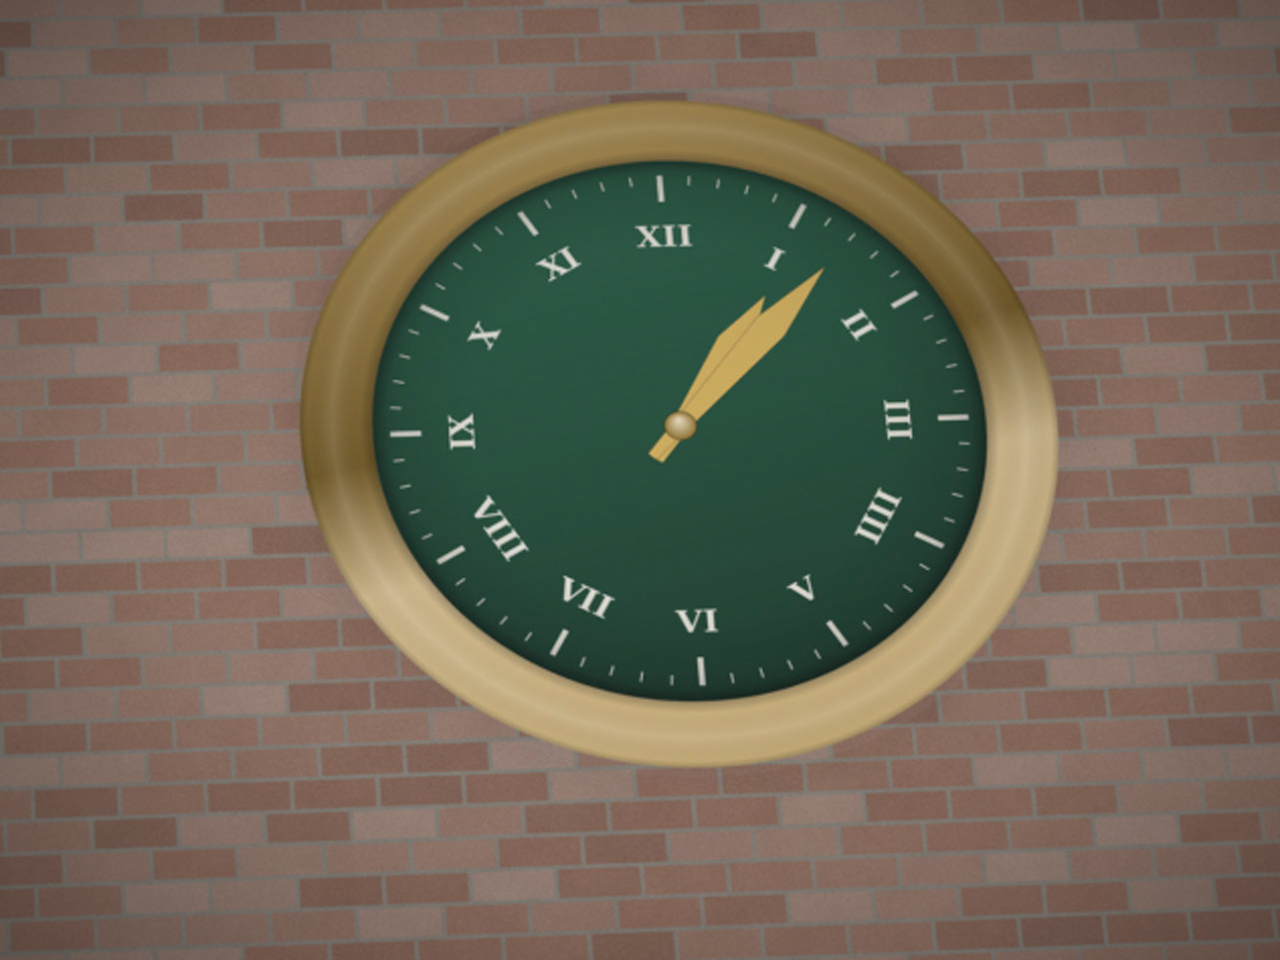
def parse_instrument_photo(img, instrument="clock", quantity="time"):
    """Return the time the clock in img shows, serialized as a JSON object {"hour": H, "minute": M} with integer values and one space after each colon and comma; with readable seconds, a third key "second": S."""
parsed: {"hour": 1, "minute": 7}
